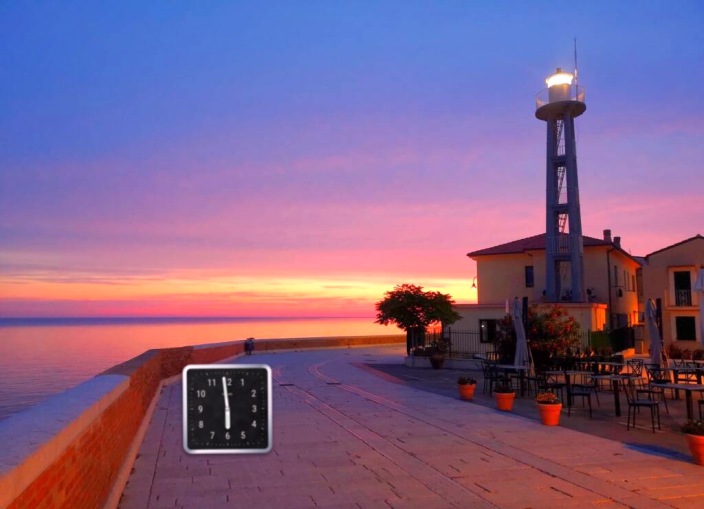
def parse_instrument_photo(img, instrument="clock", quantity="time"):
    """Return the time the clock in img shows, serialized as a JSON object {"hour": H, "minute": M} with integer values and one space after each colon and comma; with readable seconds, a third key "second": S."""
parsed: {"hour": 5, "minute": 59}
